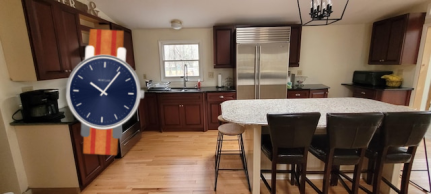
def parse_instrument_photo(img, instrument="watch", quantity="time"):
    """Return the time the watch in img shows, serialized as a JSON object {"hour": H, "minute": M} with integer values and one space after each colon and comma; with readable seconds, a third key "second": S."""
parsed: {"hour": 10, "minute": 6}
